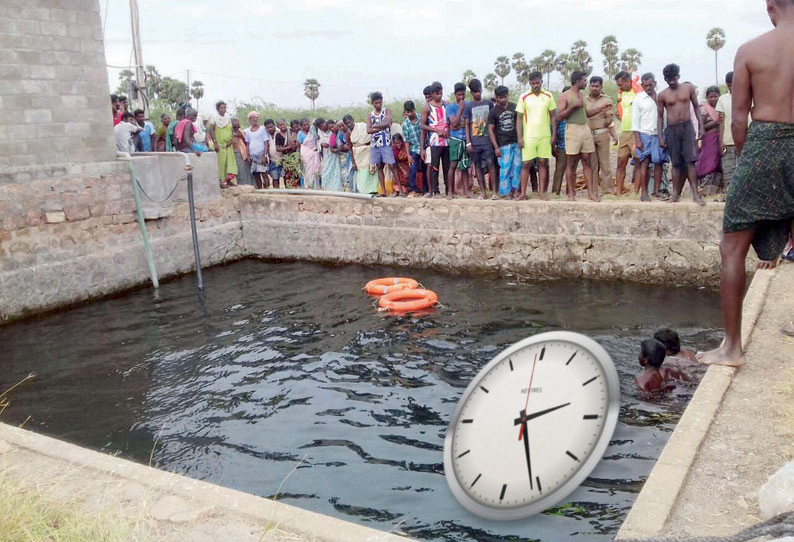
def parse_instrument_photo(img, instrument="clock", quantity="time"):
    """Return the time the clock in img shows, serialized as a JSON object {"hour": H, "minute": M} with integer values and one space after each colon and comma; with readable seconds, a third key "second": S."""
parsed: {"hour": 2, "minute": 25, "second": 59}
